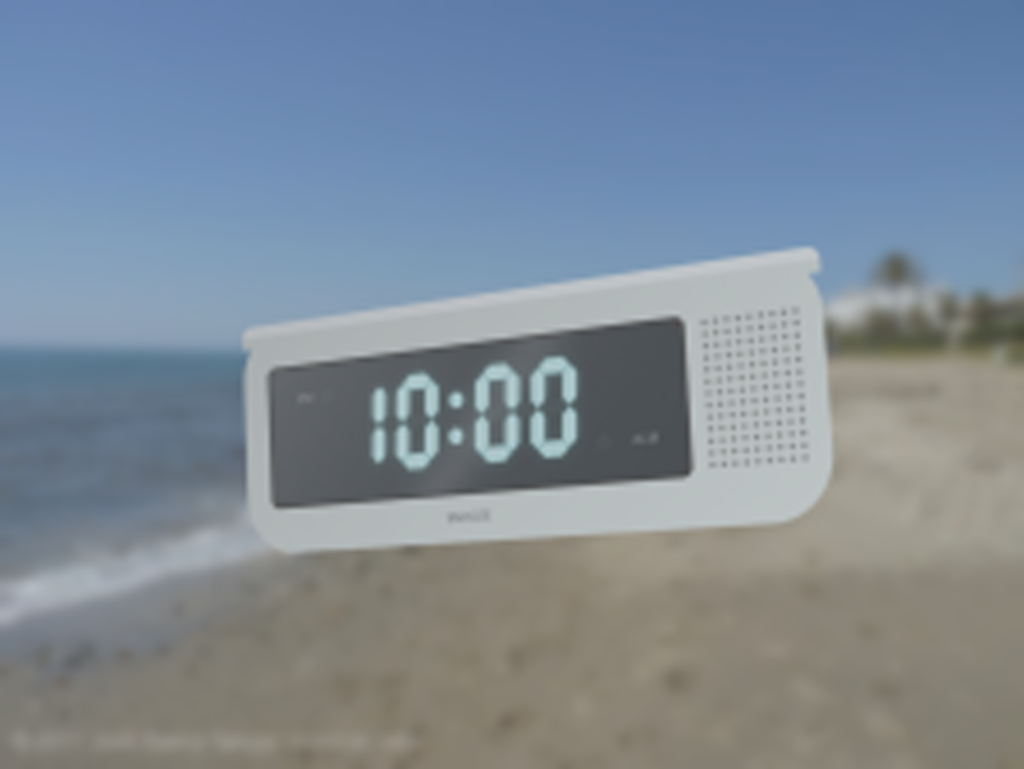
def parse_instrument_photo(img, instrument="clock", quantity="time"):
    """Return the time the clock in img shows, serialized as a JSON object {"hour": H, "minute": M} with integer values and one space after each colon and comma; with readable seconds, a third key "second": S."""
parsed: {"hour": 10, "minute": 0}
